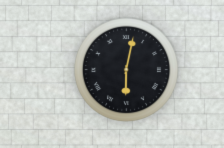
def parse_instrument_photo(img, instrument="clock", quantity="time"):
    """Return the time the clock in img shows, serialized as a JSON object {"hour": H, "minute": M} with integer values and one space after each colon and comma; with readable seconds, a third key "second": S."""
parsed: {"hour": 6, "minute": 2}
